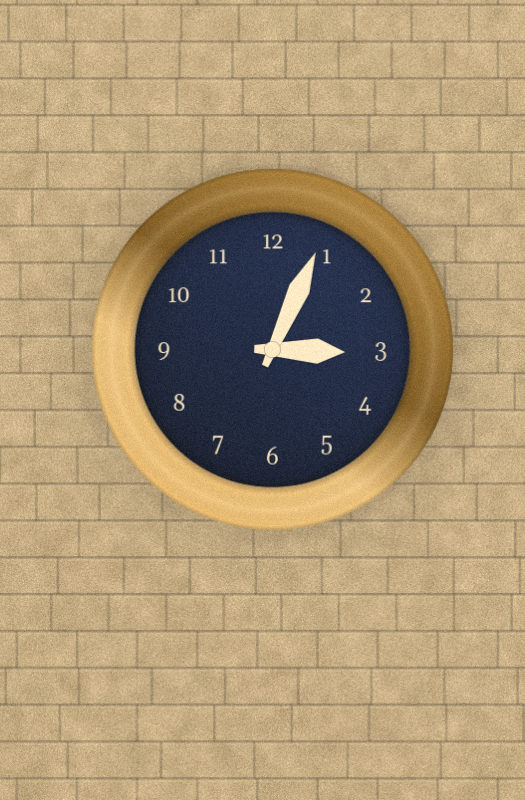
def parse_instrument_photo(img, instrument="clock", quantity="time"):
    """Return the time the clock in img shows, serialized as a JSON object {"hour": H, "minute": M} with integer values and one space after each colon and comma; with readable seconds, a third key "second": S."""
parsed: {"hour": 3, "minute": 4}
